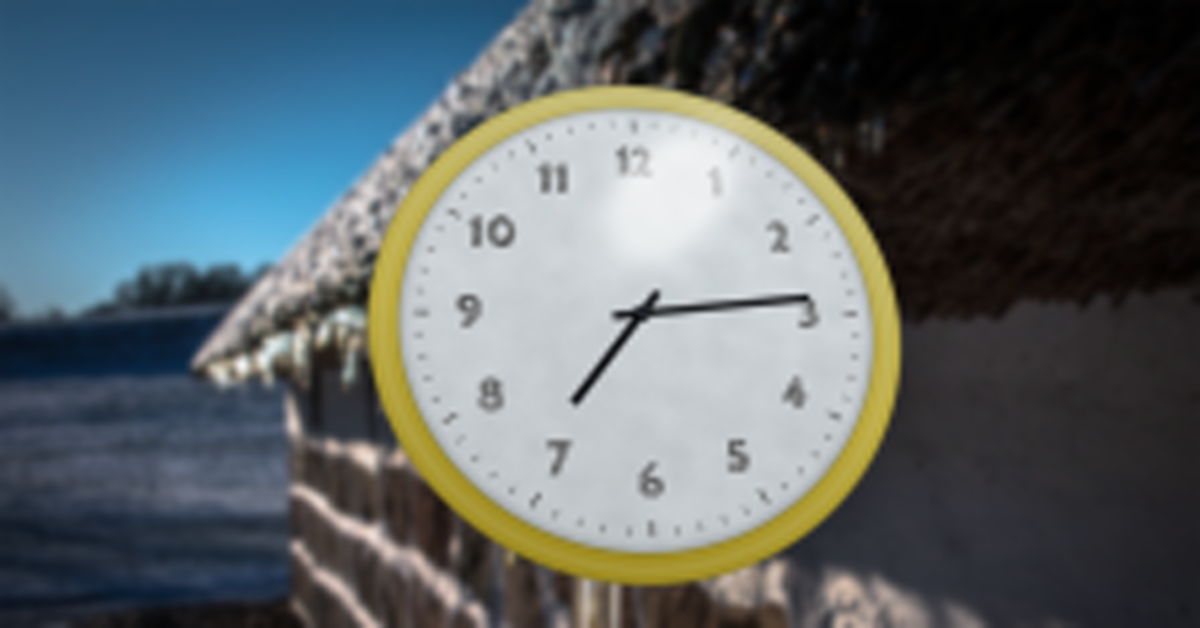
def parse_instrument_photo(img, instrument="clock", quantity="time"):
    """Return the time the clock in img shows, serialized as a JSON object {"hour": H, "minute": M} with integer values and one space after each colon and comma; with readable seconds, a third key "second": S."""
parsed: {"hour": 7, "minute": 14}
